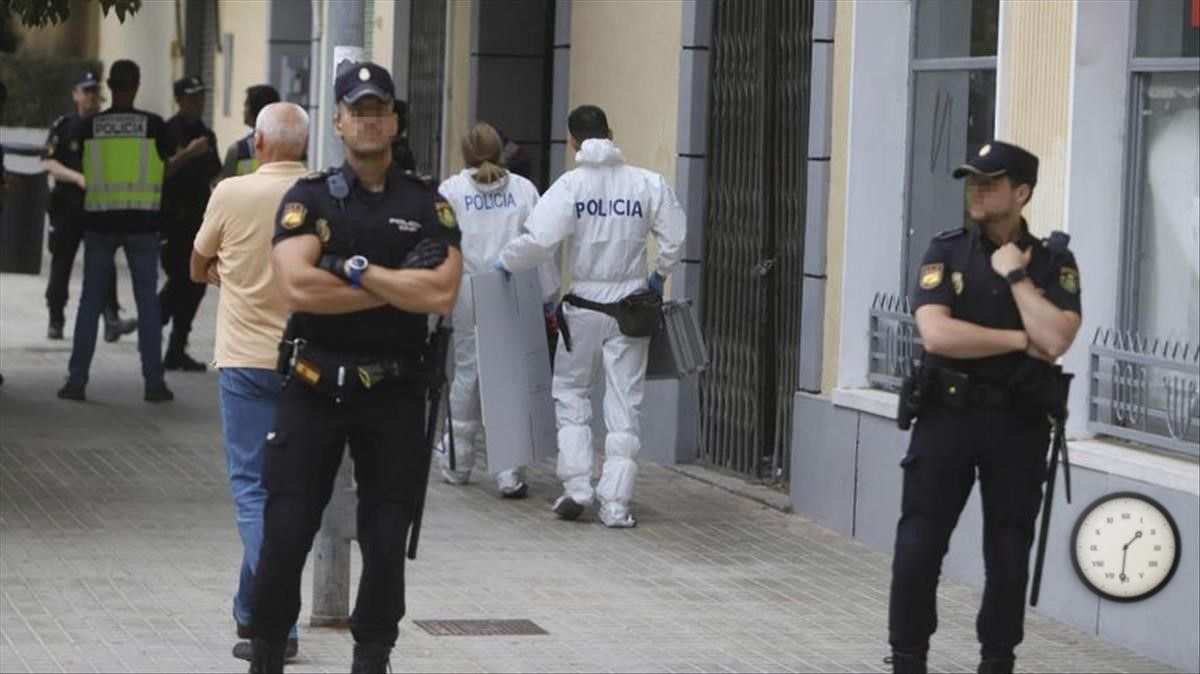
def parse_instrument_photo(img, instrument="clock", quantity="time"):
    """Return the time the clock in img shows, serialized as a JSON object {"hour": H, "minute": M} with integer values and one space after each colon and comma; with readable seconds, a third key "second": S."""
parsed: {"hour": 1, "minute": 31}
